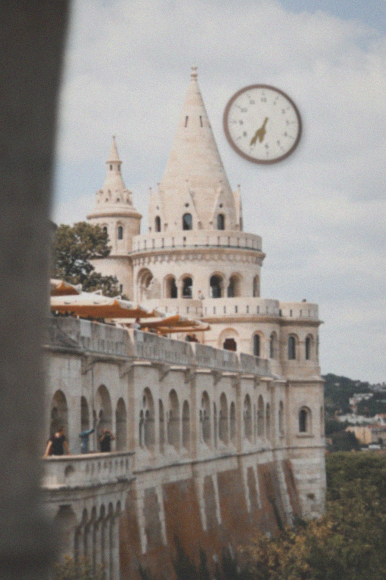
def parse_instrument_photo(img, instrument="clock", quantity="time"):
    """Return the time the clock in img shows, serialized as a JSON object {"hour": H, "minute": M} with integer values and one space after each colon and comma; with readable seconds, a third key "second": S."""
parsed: {"hour": 6, "minute": 36}
